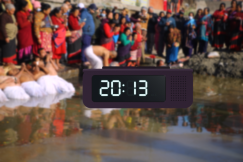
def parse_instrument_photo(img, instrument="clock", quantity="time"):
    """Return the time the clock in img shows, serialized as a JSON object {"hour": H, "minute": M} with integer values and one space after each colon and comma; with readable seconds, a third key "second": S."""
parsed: {"hour": 20, "minute": 13}
